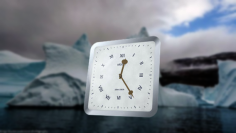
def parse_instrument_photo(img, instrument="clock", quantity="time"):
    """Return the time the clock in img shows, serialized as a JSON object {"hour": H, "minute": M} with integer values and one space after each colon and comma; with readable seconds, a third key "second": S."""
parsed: {"hour": 12, "minute": 24}
